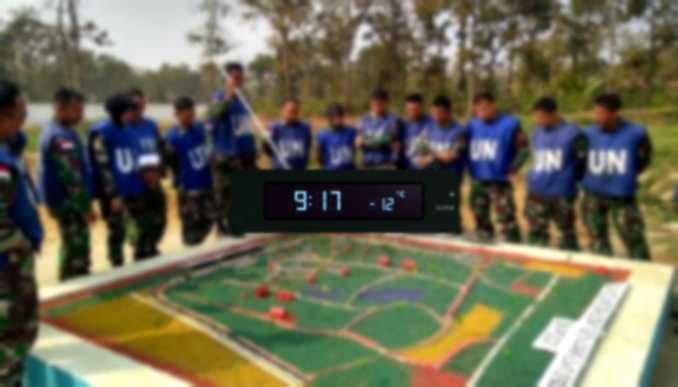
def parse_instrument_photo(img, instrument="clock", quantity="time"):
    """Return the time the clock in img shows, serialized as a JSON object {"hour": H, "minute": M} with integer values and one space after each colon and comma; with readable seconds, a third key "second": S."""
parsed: {"hour": 9, "minute": 17}
